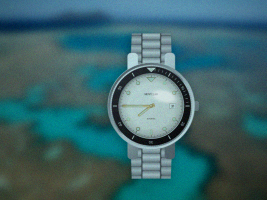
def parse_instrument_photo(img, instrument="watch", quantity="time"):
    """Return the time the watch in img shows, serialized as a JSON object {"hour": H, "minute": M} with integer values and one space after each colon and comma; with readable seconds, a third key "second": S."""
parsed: {"hour": 7, "minute": 45}
